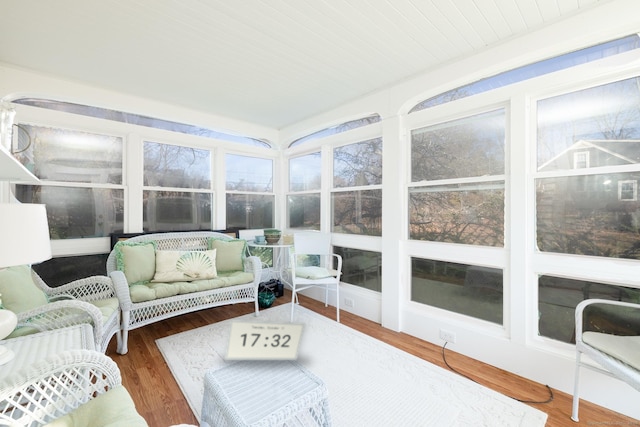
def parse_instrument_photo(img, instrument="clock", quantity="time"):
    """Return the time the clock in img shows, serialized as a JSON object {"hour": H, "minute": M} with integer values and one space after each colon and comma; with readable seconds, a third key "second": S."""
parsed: {"hour": 17, "minute": 32}
